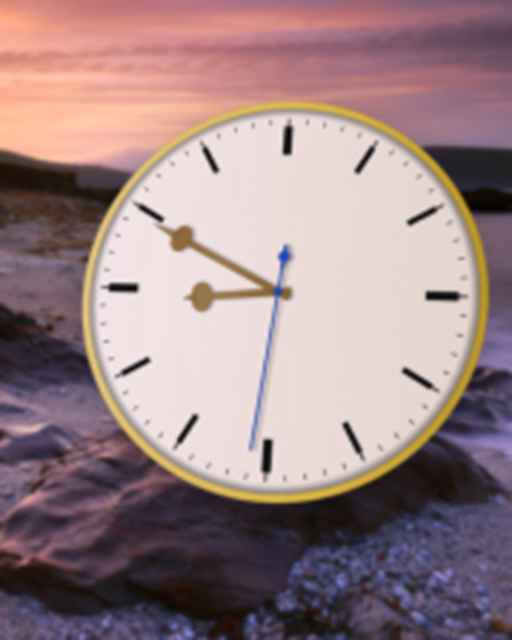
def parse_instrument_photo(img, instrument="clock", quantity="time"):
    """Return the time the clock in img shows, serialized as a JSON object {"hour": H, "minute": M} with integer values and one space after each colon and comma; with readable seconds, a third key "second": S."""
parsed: {"hour": 8, "minute": 49, "second": 31}
